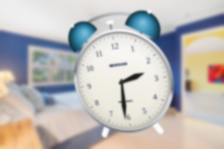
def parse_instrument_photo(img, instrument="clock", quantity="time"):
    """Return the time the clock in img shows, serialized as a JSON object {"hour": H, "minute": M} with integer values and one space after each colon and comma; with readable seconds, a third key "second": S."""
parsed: {"hour": 2, "minute": 31}
